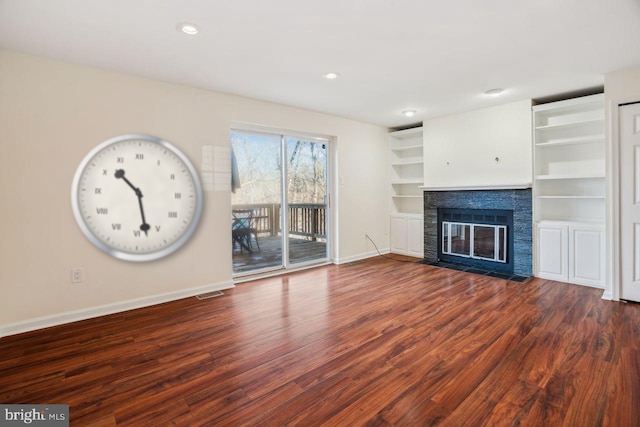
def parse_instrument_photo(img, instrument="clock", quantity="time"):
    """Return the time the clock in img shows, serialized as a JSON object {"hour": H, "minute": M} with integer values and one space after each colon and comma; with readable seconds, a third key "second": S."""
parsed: {"hour": 10, "minute": 28}
